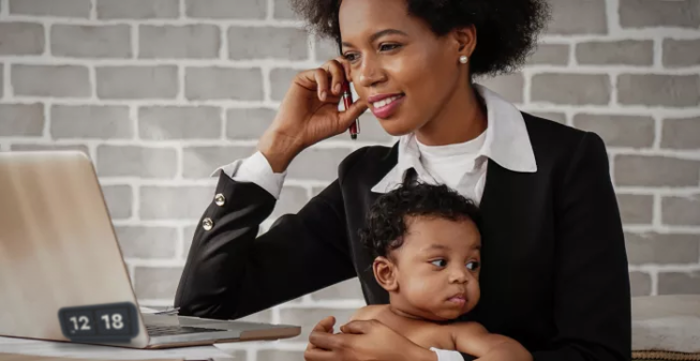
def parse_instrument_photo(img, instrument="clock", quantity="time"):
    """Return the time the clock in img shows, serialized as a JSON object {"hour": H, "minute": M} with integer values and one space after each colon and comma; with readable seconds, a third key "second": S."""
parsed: {"hour": 12, "minute": 18}
